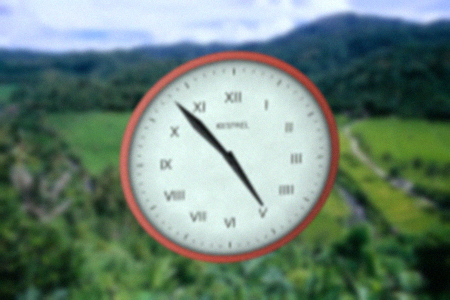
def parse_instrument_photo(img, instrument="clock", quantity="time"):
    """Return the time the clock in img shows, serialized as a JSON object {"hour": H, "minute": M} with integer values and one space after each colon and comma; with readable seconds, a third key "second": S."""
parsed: {"hour": 4, "minute": 53}
